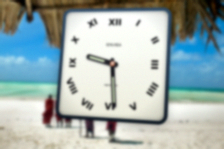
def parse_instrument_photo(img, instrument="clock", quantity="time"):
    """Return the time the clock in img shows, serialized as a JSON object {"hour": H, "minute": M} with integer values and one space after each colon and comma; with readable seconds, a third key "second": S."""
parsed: {"hour": 9, "minute": 29}
